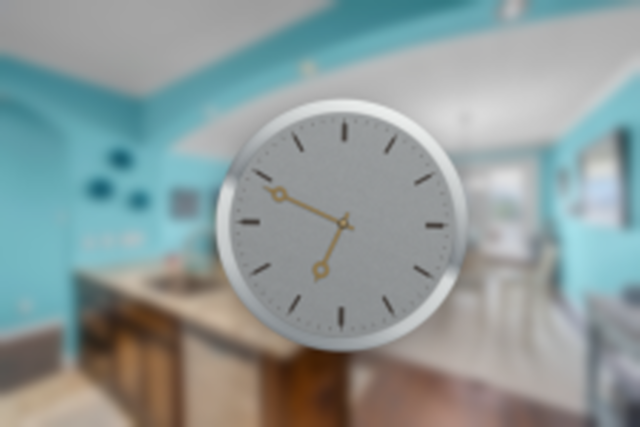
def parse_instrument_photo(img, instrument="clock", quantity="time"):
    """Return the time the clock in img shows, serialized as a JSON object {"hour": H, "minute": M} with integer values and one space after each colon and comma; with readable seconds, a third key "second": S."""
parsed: {"hour": 6, "minute": 49}
